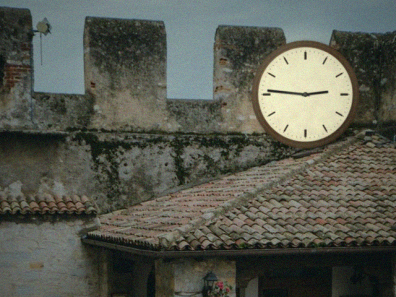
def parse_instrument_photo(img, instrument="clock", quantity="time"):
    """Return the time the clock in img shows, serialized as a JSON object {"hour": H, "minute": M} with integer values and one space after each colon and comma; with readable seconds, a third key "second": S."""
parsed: {"hour": 2, "minute": 46}
